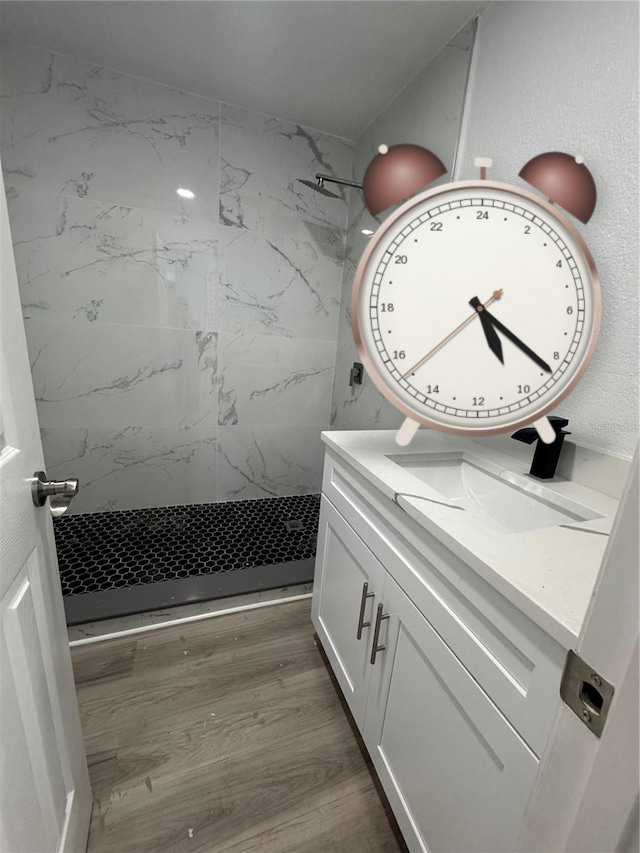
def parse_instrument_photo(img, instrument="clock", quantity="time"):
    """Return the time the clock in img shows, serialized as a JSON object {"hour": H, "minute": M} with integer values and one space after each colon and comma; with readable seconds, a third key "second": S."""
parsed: {"hour": 10, "minute": 21, "second": 38}
